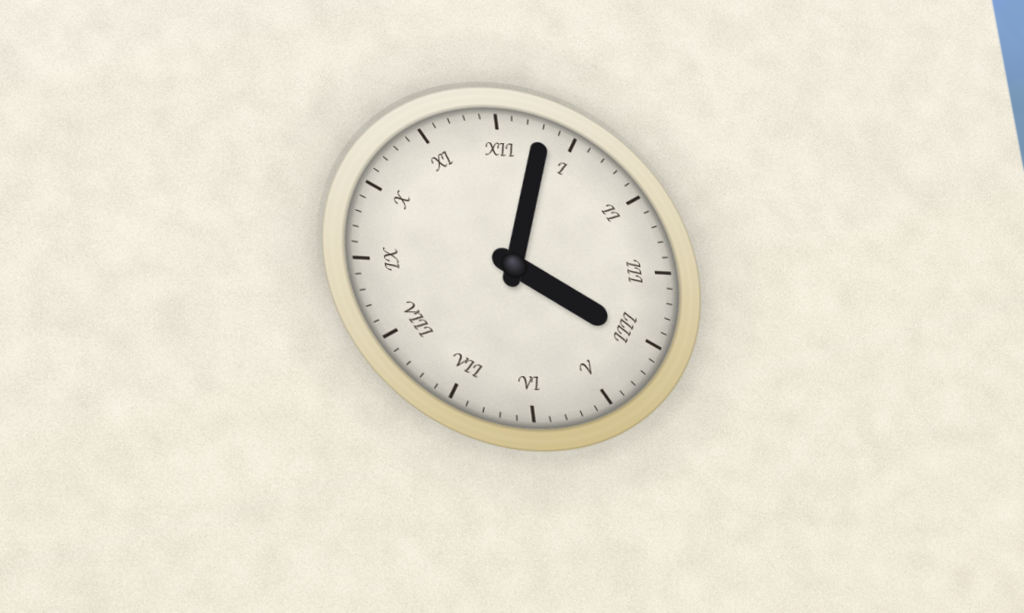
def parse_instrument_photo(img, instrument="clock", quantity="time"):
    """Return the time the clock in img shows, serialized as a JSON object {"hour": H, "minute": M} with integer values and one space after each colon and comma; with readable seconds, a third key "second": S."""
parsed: {"hour": 4, "minute": 3}
